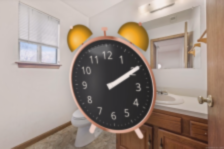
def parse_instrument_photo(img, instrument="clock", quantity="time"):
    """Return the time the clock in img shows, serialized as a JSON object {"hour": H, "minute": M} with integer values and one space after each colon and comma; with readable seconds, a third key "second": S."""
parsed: {"hour": 2, "minute": 10}
